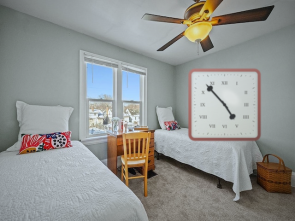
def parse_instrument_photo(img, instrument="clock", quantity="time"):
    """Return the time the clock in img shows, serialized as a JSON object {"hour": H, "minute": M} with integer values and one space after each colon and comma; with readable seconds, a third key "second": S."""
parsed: {"hour": 4, "minute": 53}
